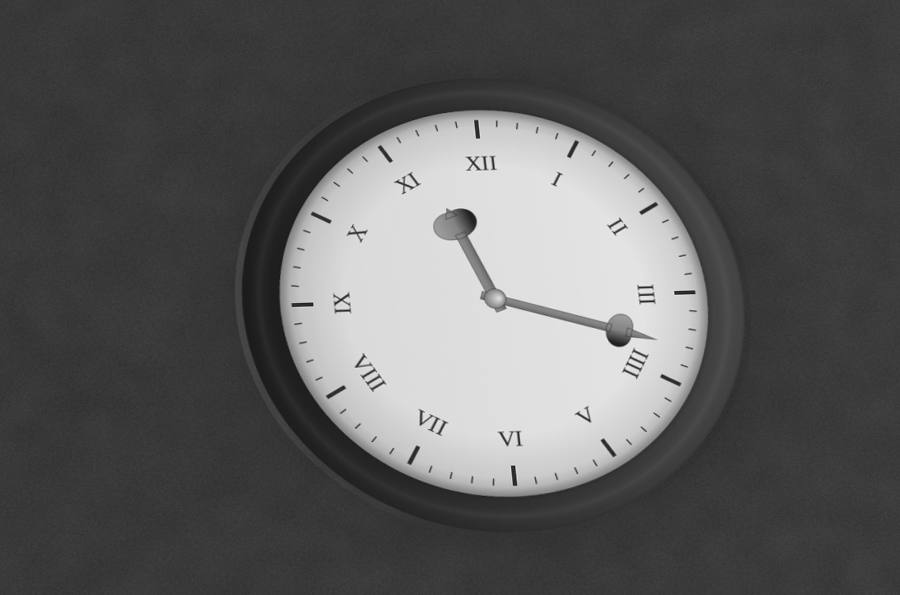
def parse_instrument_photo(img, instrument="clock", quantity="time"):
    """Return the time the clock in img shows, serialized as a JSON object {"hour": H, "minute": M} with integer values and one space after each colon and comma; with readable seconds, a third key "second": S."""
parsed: {"hour": 11, "minute": 18}
